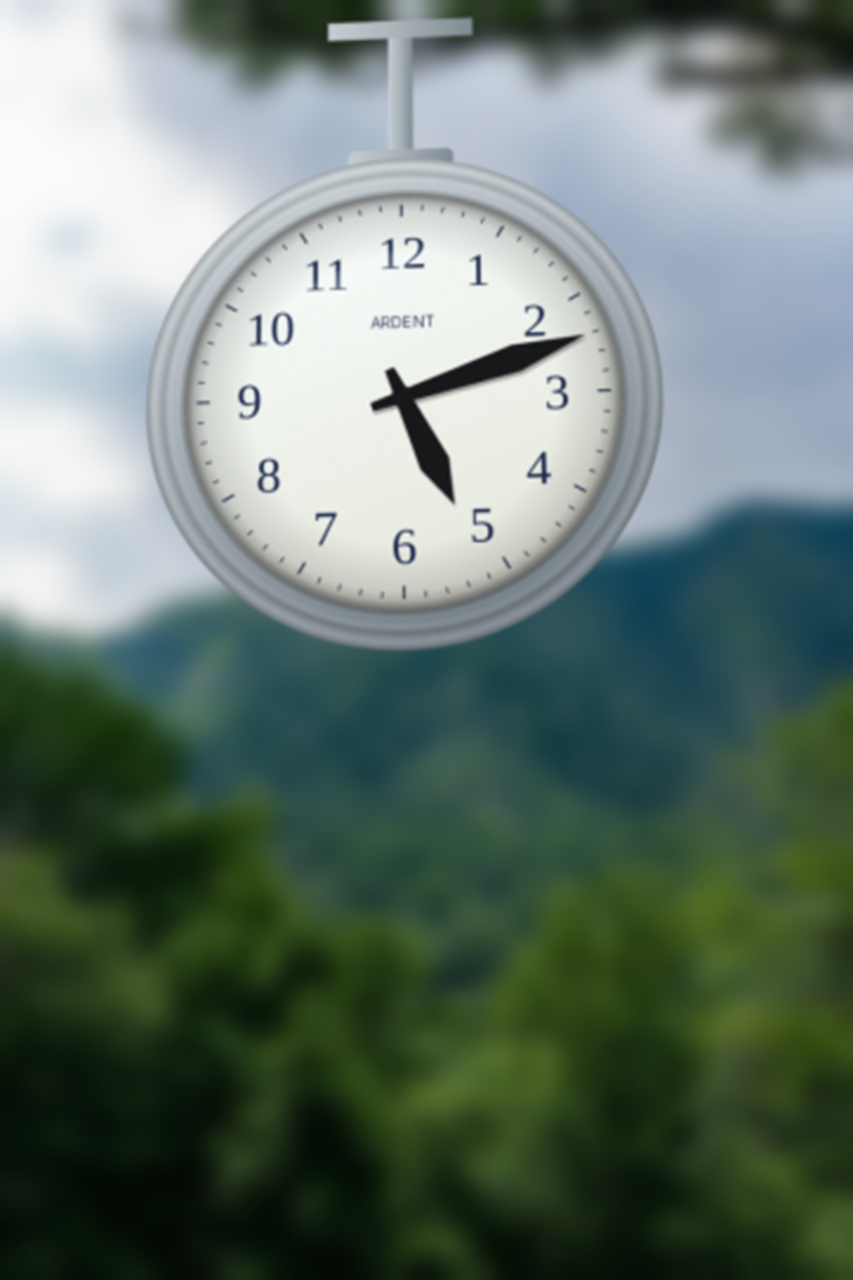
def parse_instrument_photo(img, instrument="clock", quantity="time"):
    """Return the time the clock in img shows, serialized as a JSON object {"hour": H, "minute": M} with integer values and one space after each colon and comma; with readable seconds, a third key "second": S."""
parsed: {"hour": 5, "minute": 12}
